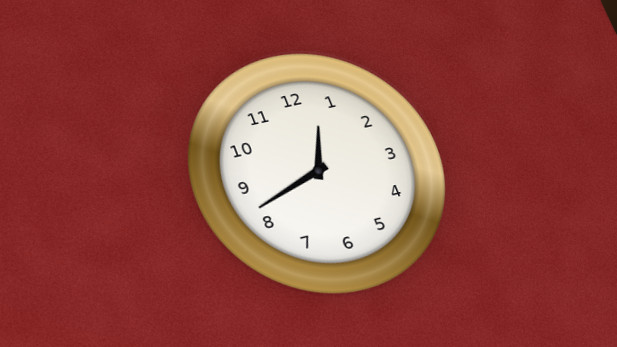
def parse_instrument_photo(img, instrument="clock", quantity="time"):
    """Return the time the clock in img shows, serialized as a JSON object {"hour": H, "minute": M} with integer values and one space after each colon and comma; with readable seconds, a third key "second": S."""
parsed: {"hour": 12, "minute": 42}
